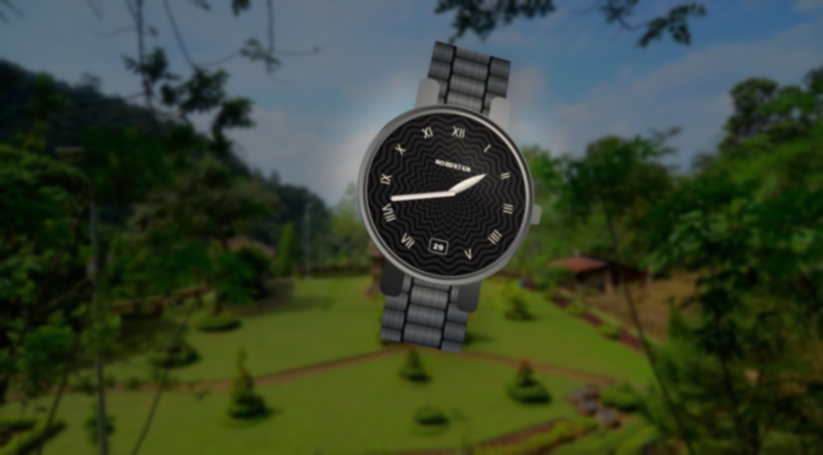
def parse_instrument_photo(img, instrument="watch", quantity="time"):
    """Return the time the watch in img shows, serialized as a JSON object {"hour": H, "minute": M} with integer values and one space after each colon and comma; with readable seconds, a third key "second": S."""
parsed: {"hour": 1, "minute": 42}
